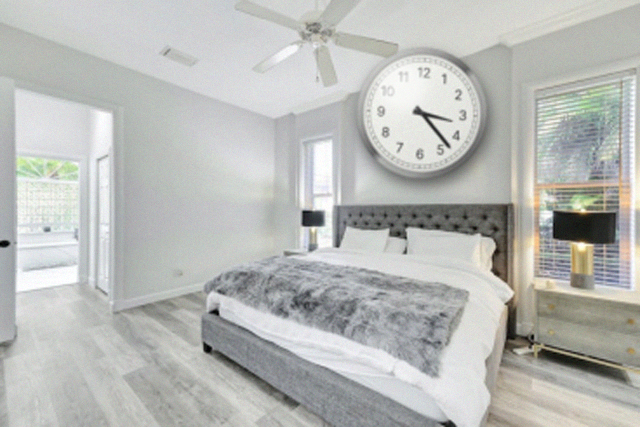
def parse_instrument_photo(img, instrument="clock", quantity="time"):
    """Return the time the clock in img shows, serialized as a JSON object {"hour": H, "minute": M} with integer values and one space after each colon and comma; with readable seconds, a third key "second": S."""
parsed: {"hour": 3, "minute": 23}
